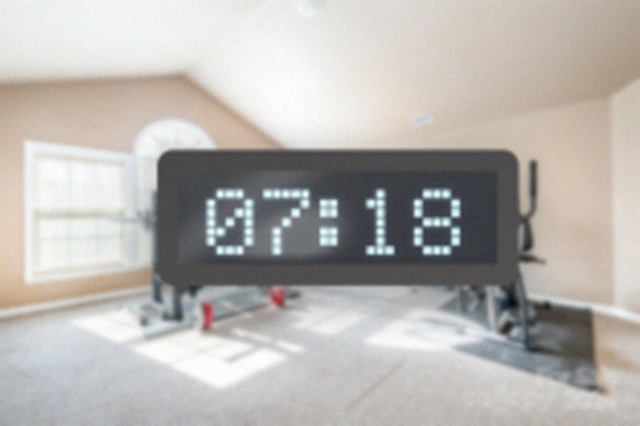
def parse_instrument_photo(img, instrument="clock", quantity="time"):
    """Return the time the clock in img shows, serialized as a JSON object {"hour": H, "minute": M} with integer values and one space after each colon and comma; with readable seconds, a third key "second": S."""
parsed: {"hour": 7, "minute": 18}
